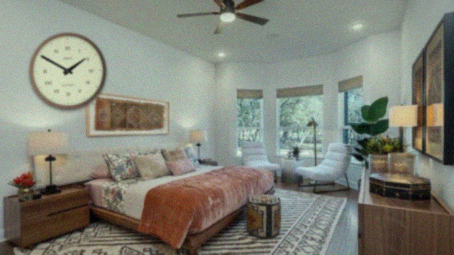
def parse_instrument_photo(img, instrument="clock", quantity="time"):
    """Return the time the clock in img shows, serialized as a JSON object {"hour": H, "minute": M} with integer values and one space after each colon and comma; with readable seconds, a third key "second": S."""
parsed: {"hour": 1, "minute": 50}
